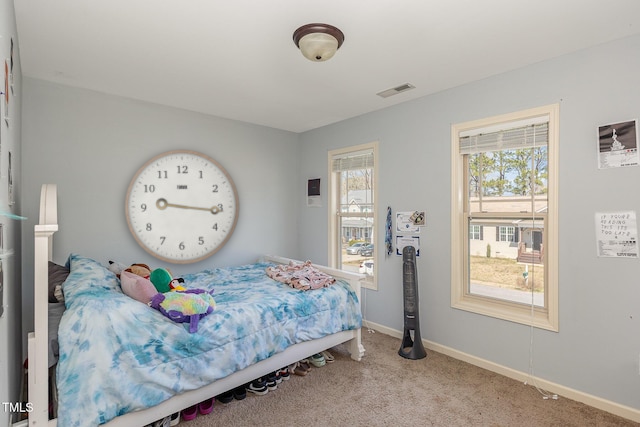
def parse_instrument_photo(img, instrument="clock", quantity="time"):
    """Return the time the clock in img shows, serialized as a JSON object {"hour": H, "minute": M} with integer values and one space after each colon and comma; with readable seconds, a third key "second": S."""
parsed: {"hour": 9, "minute": 16}
